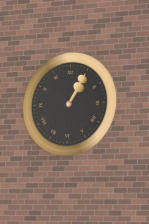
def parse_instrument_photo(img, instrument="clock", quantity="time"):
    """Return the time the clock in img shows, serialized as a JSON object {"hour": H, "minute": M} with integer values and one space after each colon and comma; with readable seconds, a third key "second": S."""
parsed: {"hour": 1, "minute": 5}
